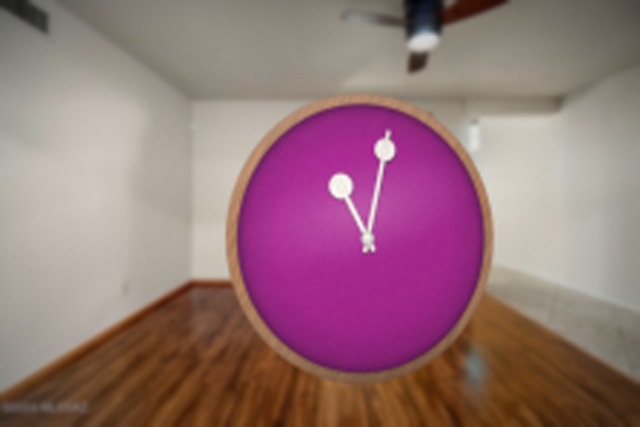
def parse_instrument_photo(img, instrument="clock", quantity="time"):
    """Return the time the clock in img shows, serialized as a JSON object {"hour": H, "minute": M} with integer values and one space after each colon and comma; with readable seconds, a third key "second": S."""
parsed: {"hour": 11, "minute": 2}
